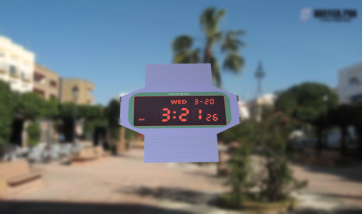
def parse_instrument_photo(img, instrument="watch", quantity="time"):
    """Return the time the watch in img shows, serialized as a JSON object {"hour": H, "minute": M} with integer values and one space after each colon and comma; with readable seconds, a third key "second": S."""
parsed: {"hour": 3, "minute": 21, "second": 26}
